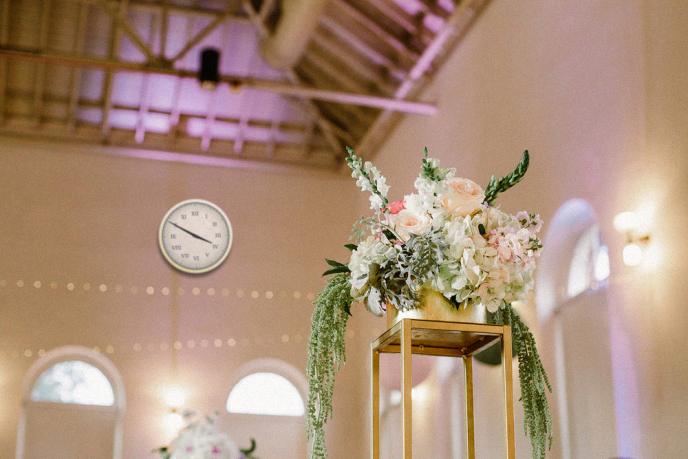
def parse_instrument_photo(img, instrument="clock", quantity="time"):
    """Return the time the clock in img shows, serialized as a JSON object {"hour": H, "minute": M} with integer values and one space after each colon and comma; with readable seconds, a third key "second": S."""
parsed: {"hour": 3, "minute": 50}
